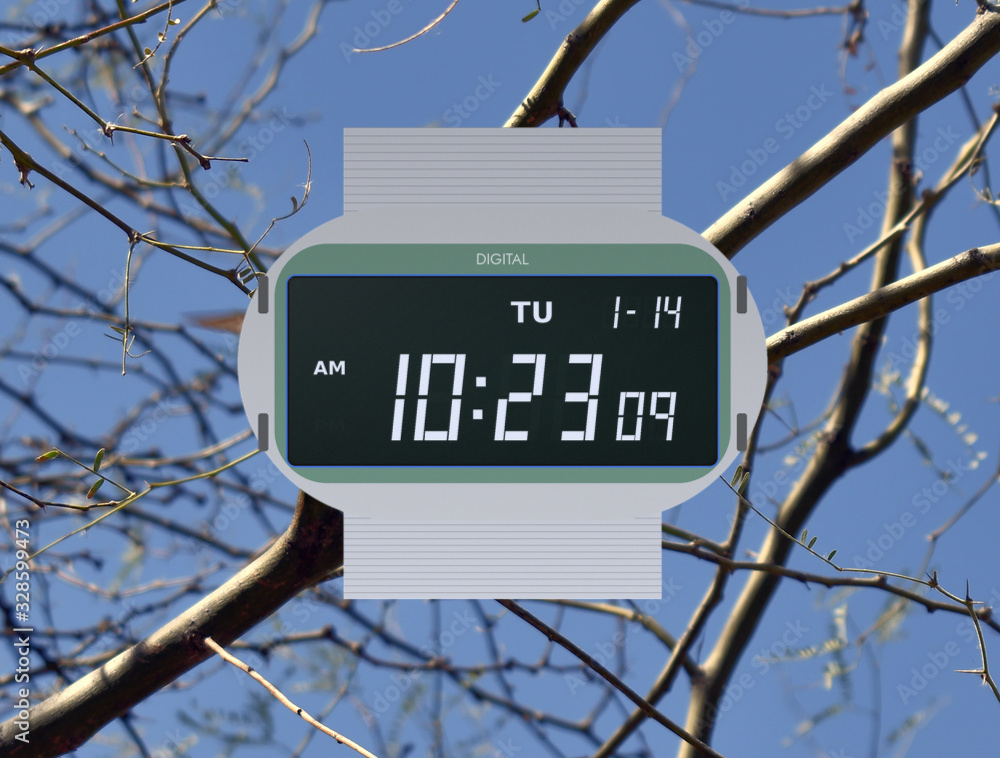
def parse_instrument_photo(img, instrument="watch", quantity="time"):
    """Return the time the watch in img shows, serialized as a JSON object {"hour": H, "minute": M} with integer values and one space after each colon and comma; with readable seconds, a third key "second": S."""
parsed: {"hour": 10, "minute": 23, "second": 9}
